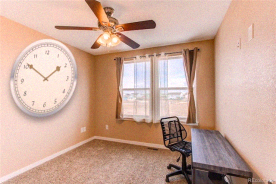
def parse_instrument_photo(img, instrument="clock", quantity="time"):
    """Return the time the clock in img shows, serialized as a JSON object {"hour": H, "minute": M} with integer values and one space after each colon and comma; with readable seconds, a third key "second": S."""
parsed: {"hour": 1, "minute": 51}
